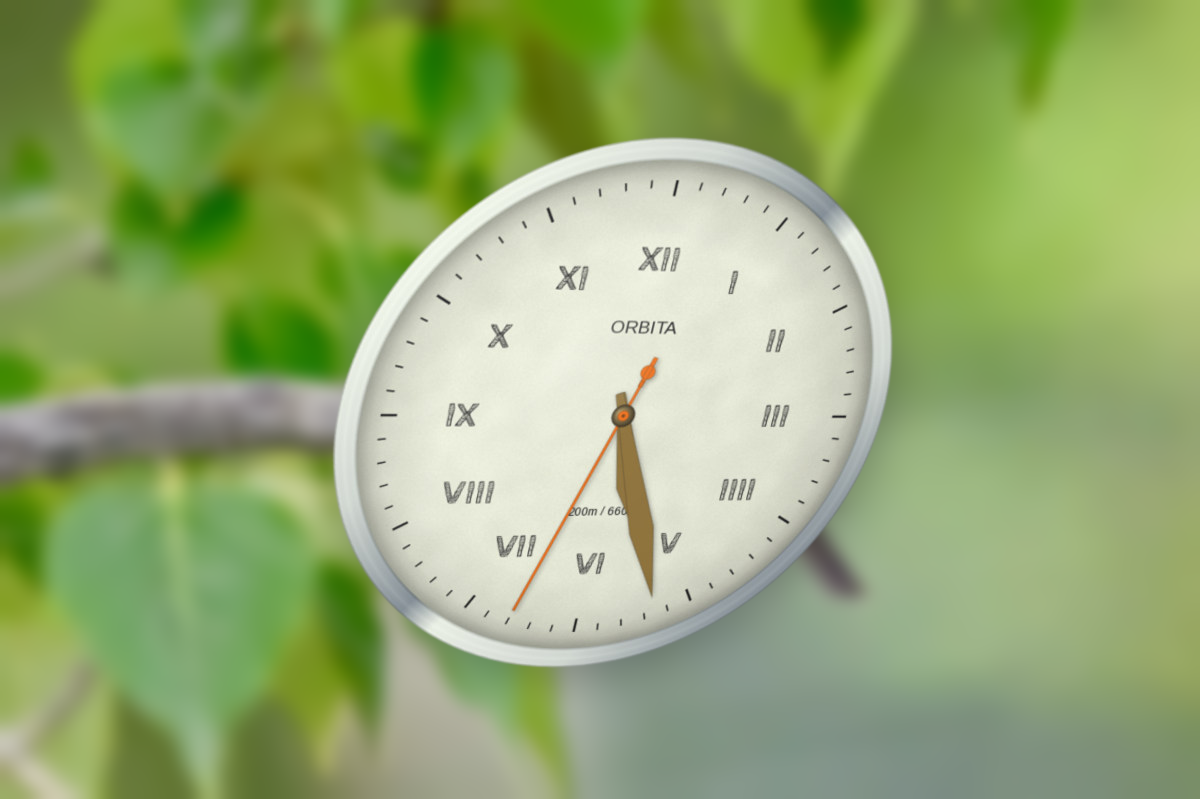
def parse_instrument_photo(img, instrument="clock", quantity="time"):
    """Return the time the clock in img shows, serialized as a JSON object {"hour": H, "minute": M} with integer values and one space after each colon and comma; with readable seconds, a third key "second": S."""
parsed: {"hour": 5, "minute": 26, "second": 33}
